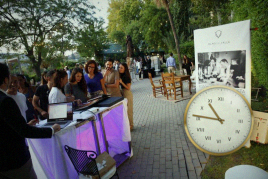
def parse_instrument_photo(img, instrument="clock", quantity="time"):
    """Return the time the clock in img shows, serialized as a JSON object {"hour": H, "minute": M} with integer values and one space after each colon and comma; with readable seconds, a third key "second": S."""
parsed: {"hour": 10, "minute": 46}
